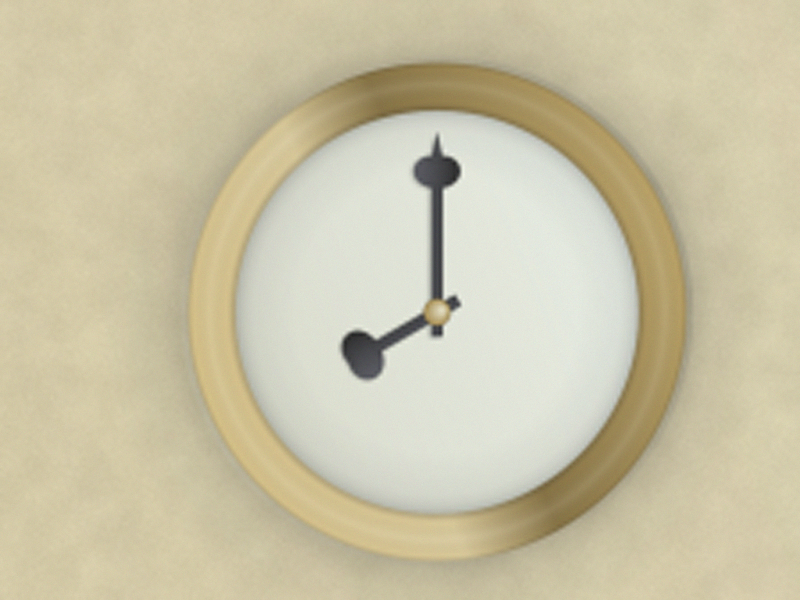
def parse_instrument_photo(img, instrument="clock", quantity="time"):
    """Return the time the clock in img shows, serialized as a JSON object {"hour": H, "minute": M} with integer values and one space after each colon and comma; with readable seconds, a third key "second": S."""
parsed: {"hour": 8, "minute": 0}
